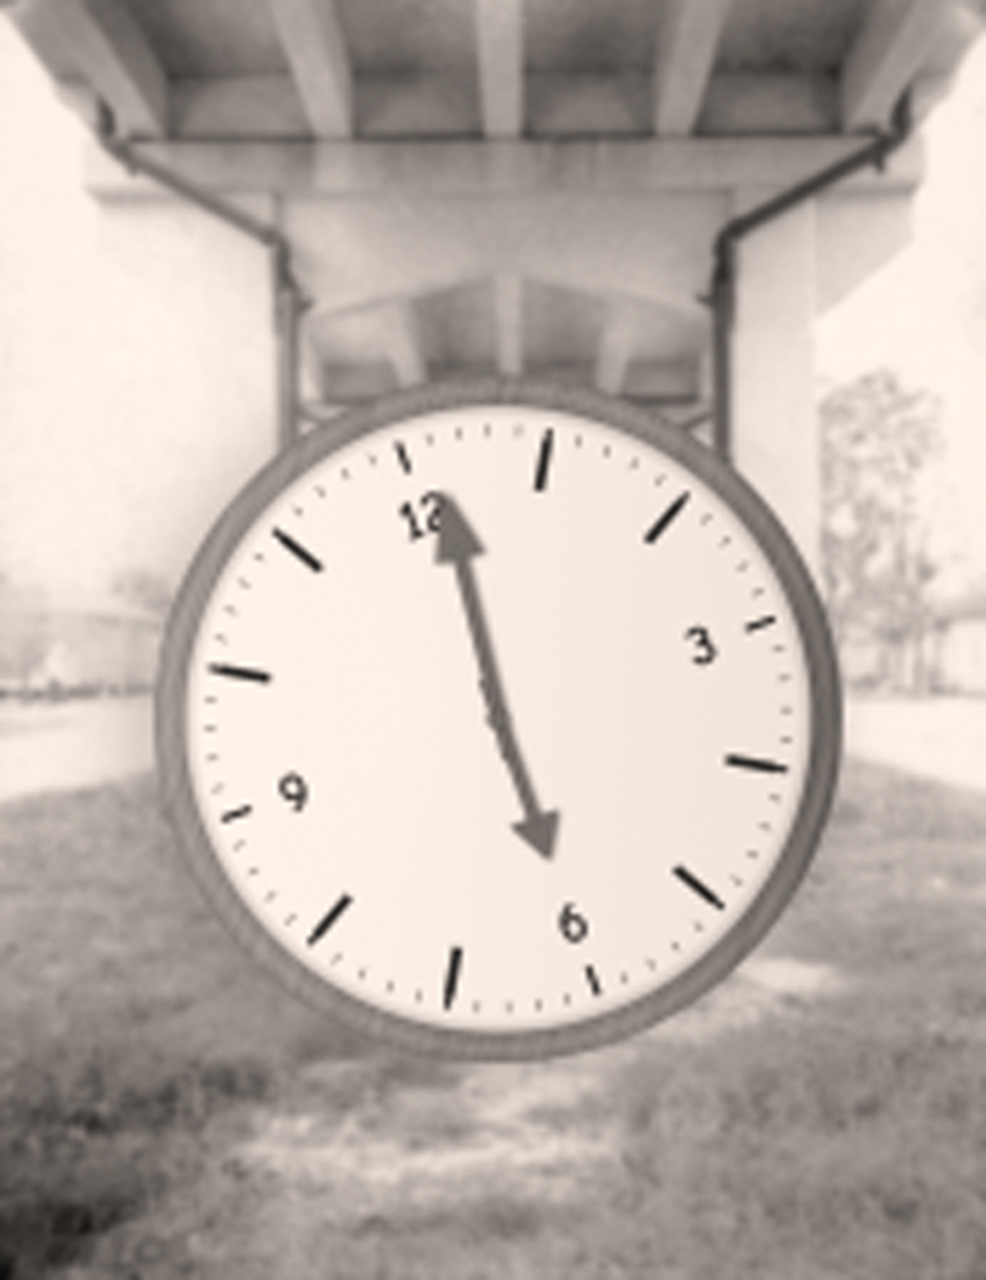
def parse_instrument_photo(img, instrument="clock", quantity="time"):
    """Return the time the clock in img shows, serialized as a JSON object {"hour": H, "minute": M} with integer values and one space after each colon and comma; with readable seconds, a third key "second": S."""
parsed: {"hour": 6, "minute": 1}
